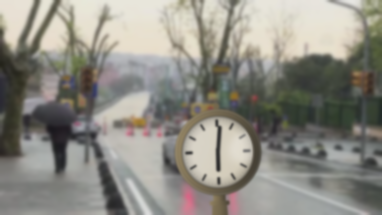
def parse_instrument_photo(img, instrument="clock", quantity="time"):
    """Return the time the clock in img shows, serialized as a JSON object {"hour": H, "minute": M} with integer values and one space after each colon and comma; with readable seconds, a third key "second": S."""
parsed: {"hour": 6, "minute": 1}
